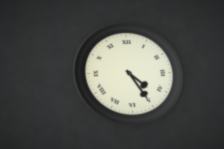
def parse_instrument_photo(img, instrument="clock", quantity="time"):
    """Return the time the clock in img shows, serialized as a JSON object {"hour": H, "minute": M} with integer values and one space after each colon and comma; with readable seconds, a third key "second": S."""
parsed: {"hour": 4, "minute": 25}
